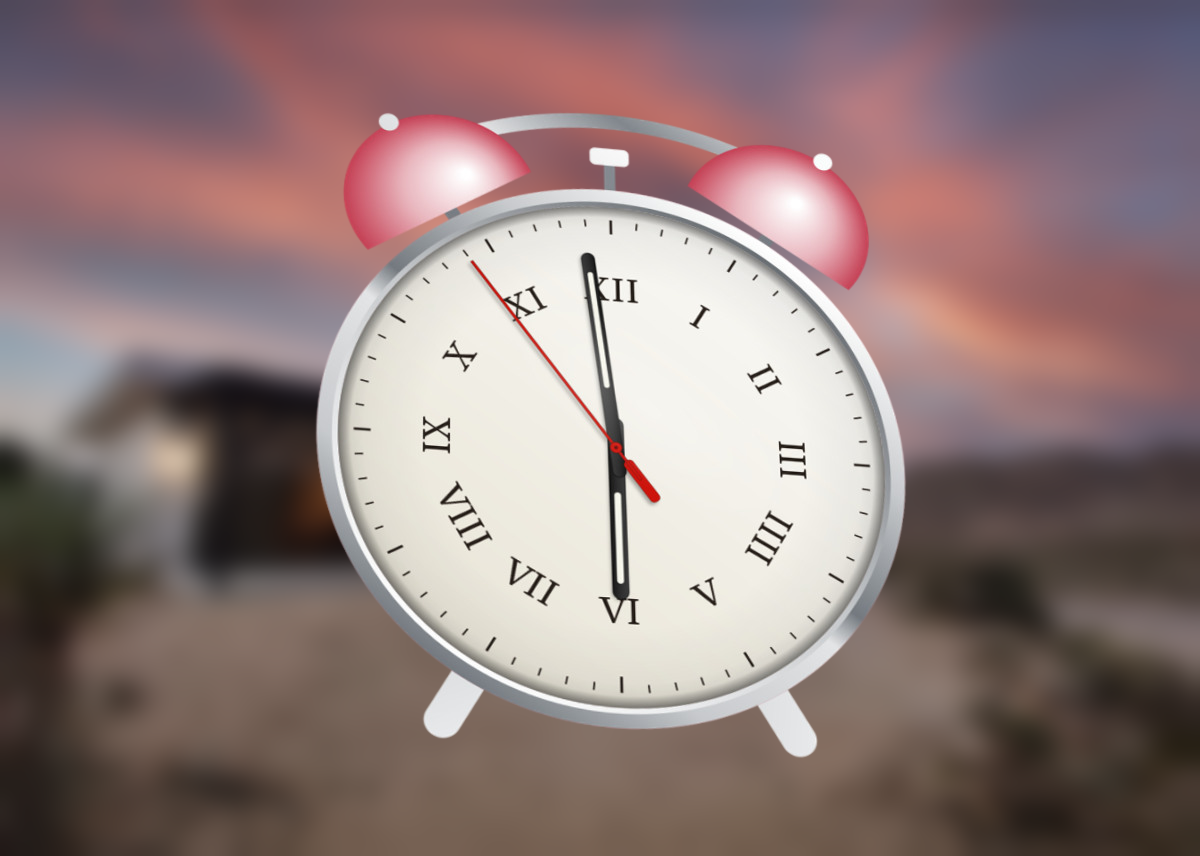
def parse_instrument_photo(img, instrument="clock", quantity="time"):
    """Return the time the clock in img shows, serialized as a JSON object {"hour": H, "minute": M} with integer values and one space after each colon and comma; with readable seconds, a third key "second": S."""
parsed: {"hour": 5, "minute": 58, "second": 54}
